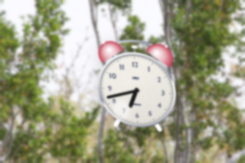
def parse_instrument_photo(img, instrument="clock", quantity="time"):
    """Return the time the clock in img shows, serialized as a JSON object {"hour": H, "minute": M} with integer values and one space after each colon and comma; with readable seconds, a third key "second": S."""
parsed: {"hour": 6, "minute": 42}
